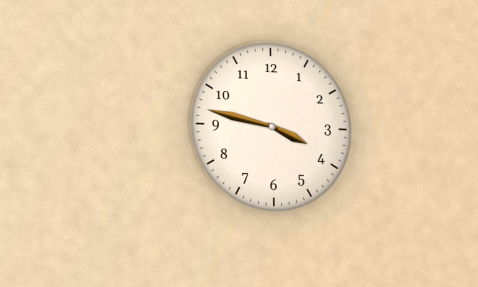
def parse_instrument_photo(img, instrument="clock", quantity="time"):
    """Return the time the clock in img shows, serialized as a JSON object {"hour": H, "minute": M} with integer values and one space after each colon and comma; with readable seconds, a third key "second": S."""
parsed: {"hour": 3, "minute": 47}
